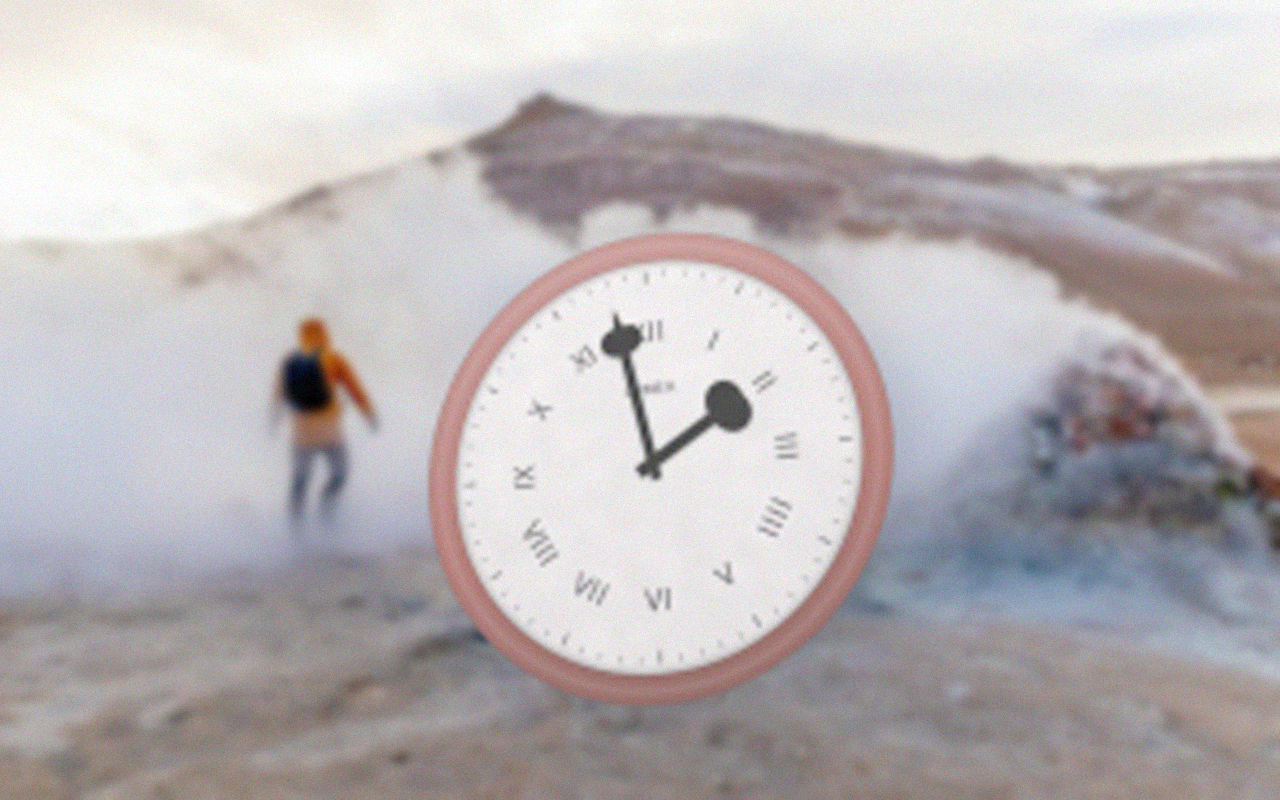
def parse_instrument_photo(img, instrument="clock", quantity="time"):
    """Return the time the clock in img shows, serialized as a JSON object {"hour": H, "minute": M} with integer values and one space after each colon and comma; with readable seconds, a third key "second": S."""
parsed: {"hour": 1, "minute": 58}
